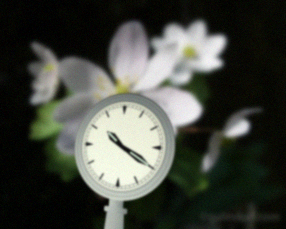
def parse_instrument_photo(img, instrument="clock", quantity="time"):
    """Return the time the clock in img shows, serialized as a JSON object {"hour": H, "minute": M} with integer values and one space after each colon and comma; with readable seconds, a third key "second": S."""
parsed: {"hour": 10, "minute": 20}
